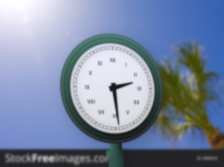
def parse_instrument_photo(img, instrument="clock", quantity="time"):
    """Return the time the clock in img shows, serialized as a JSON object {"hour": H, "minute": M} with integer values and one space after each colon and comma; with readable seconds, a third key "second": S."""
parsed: {"hour": 2, "minute": 29}
